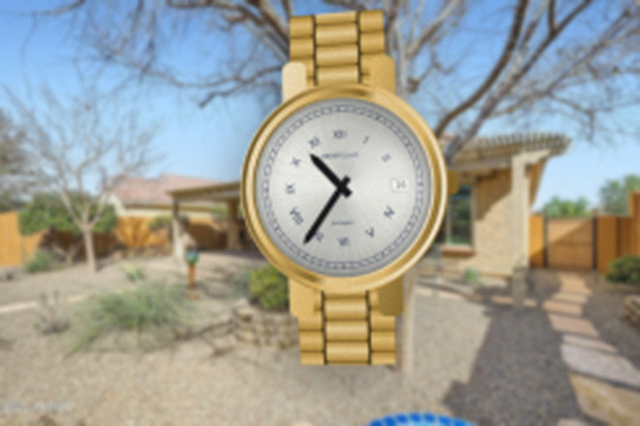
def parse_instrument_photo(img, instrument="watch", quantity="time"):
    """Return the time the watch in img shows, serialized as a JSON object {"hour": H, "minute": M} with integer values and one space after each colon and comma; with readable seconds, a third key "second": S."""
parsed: {"hour": 10, "minute": 36}
